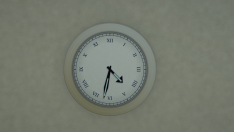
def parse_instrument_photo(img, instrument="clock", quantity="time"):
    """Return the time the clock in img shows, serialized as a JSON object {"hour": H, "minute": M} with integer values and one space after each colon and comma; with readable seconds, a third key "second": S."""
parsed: {"hour": 4, "minute": 32}
